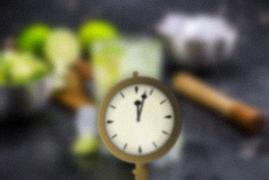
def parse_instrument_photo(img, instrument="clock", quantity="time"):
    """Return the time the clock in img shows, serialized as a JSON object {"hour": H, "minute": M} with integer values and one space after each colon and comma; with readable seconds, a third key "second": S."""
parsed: {"hour": 12, "minute": 3}
